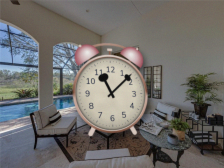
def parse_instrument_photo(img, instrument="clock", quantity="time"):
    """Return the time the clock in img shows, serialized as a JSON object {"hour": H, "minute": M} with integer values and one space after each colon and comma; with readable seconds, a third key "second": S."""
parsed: {"hour": 11, "minute": 8}
